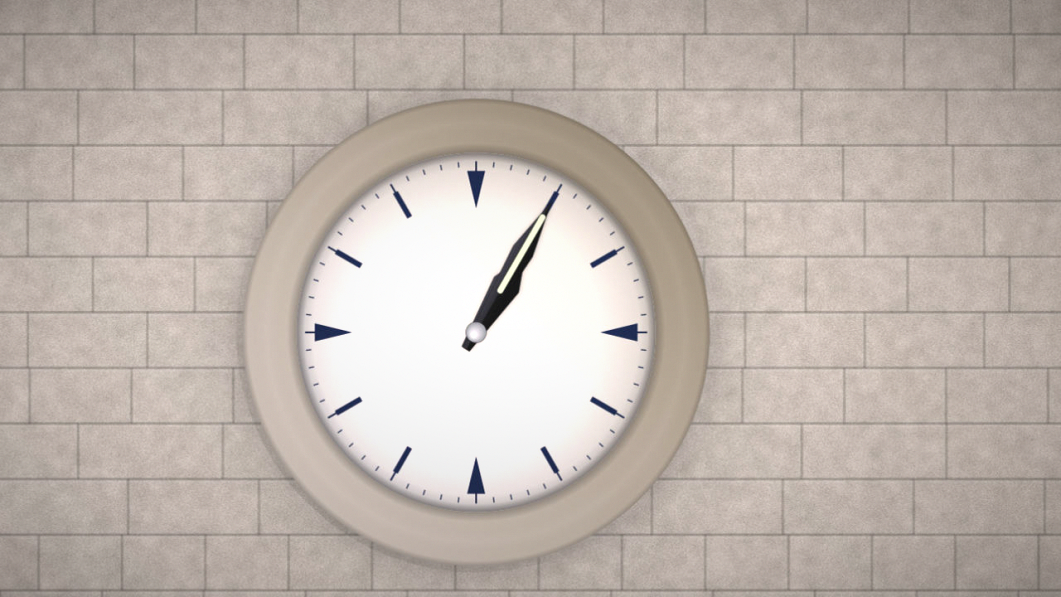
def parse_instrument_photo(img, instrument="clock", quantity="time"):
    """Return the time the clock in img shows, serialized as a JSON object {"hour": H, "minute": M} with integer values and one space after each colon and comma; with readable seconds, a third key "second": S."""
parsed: {"hour": 1, "minute": 5}
